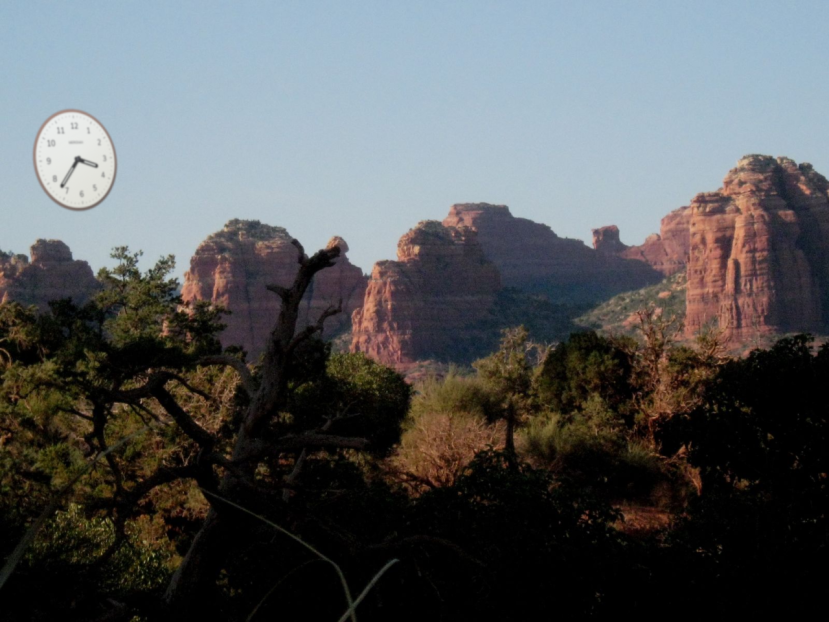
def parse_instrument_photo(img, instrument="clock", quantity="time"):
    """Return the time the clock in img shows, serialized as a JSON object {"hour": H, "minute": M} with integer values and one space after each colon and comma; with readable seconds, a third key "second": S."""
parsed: {"hour": 3, "minute": 37}
